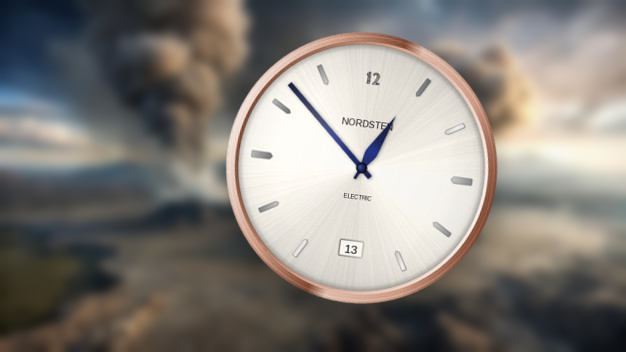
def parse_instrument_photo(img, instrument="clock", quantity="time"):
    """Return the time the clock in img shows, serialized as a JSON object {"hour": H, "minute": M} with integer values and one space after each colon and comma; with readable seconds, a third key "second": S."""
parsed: {"hour": 12, "minute": 52}
